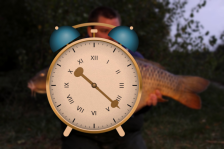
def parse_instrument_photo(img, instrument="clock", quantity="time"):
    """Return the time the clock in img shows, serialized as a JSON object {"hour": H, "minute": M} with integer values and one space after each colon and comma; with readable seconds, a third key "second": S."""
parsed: {"hour": 10, "minute": 22}
